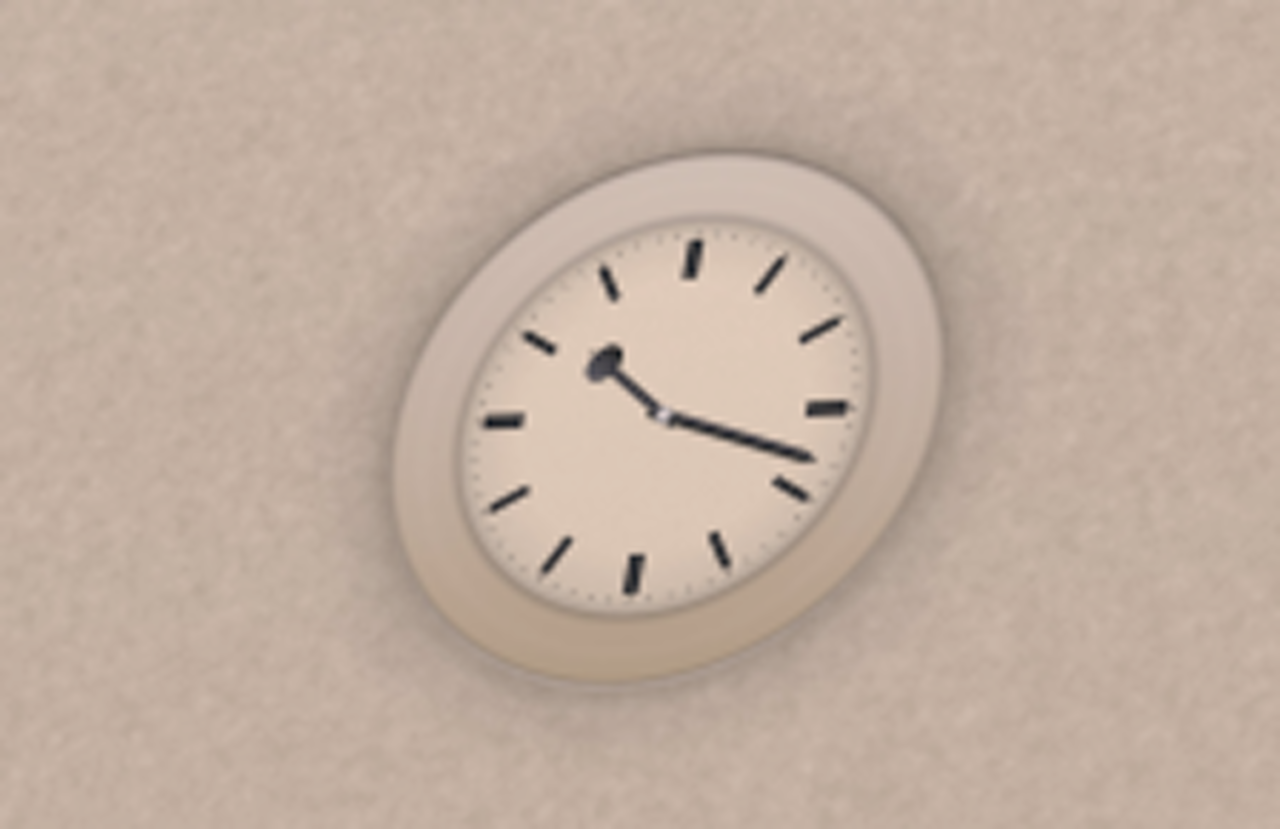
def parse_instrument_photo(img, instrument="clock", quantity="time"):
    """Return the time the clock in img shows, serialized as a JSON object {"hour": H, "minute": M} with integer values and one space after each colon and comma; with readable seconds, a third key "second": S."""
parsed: {"hour": 10, "minute": 18}
